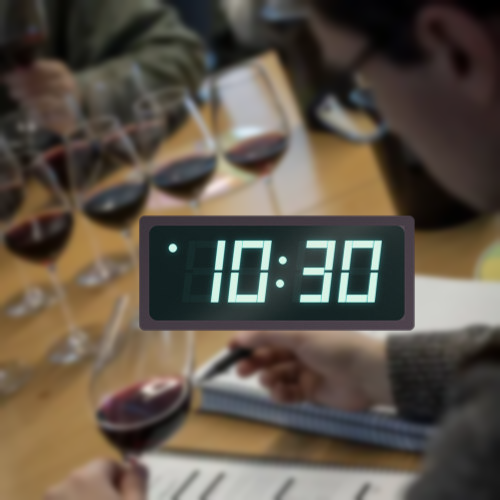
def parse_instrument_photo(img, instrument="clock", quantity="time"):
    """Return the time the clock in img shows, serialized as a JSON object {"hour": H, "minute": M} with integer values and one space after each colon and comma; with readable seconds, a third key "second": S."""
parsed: {"hour": 10, "minute": 30}
